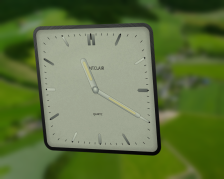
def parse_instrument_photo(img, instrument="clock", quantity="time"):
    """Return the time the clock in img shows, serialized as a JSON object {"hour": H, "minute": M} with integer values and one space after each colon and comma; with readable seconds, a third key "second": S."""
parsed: {"hour": 11, "minute": 20}
